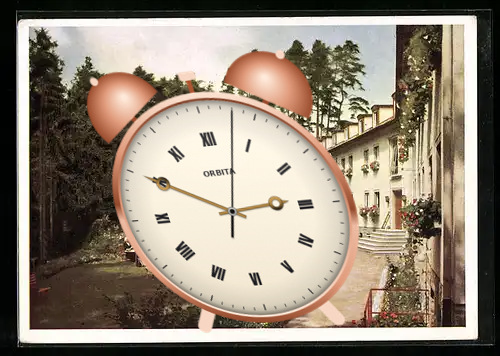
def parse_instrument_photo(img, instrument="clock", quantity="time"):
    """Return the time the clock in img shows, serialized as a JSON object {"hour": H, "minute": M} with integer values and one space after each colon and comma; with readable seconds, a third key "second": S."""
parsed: {"hour": 2, "minute": 50, "second": 3}
